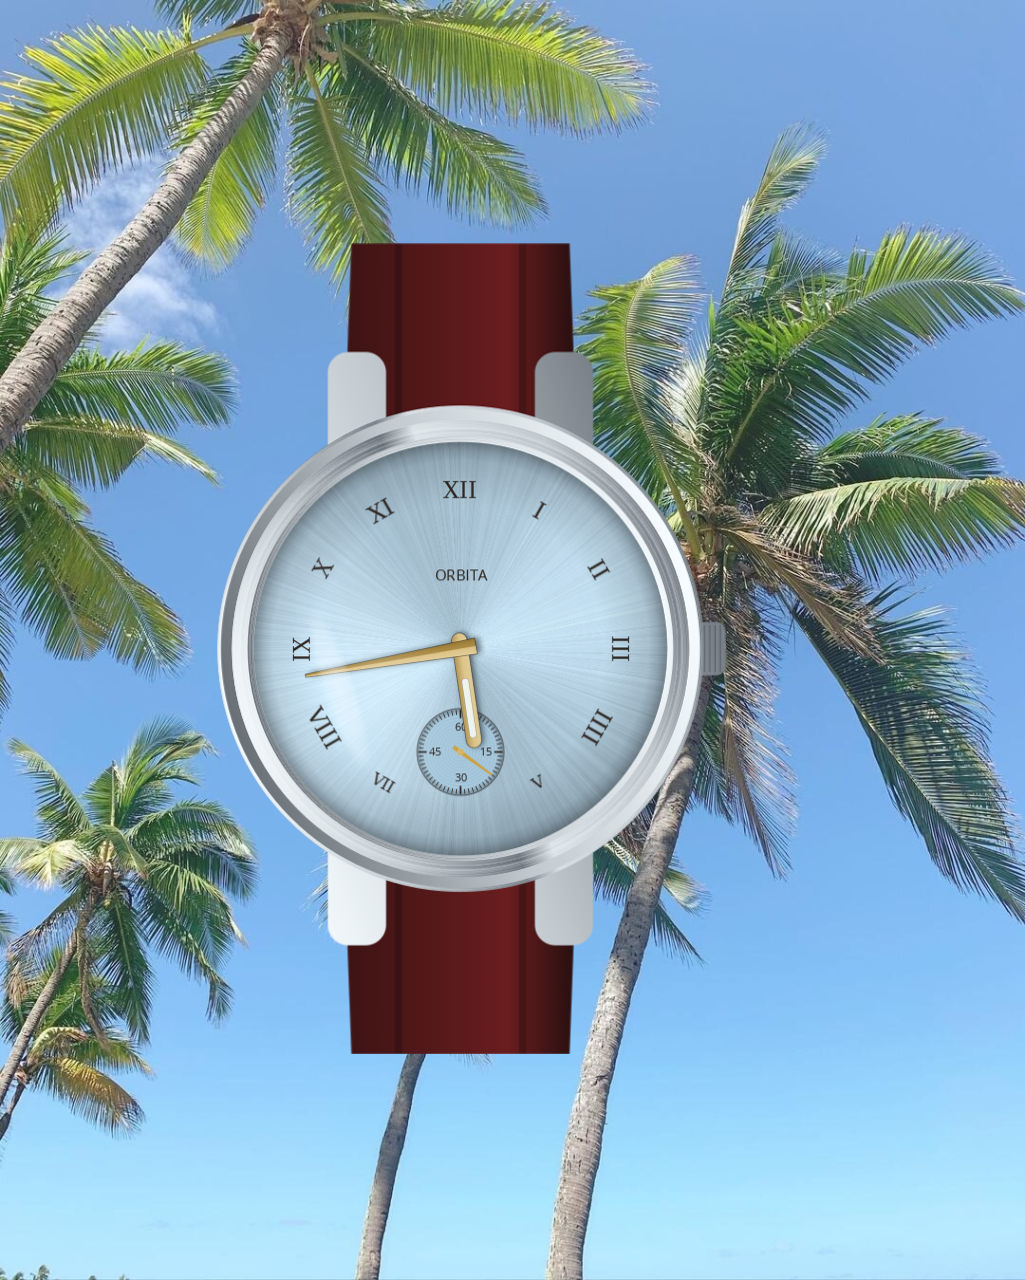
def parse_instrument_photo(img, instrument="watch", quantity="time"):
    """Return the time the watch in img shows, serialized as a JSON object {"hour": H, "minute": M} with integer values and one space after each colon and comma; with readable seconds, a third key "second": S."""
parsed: {"hour": 5, "minute": 43, "second": 21}
